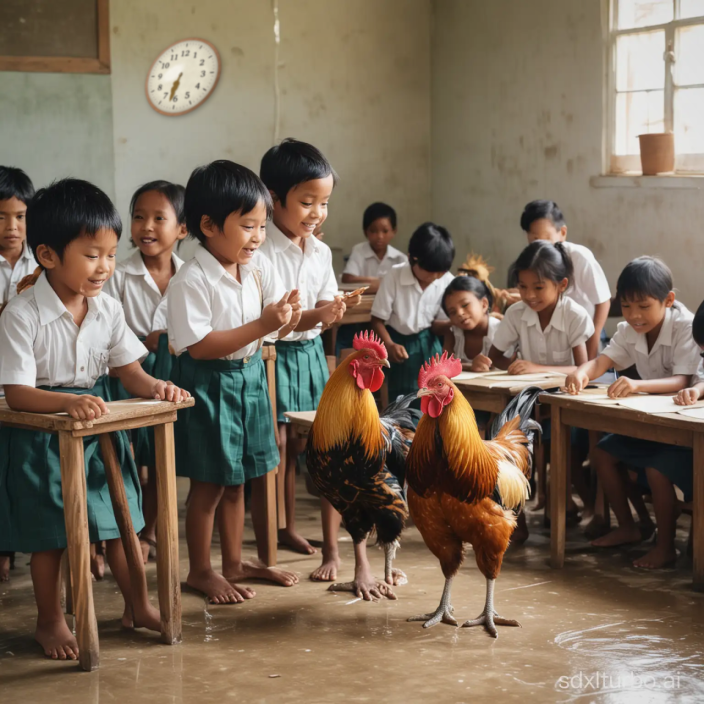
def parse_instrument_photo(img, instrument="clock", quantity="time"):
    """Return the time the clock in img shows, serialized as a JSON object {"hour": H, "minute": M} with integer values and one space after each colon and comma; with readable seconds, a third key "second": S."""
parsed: {"hour": 6, "minute": 32}
